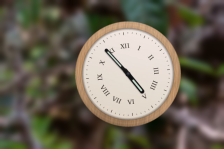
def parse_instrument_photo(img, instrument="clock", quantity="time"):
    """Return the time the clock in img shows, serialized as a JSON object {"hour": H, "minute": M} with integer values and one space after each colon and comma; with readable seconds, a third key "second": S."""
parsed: {"hour": 4, "minute": 54}
